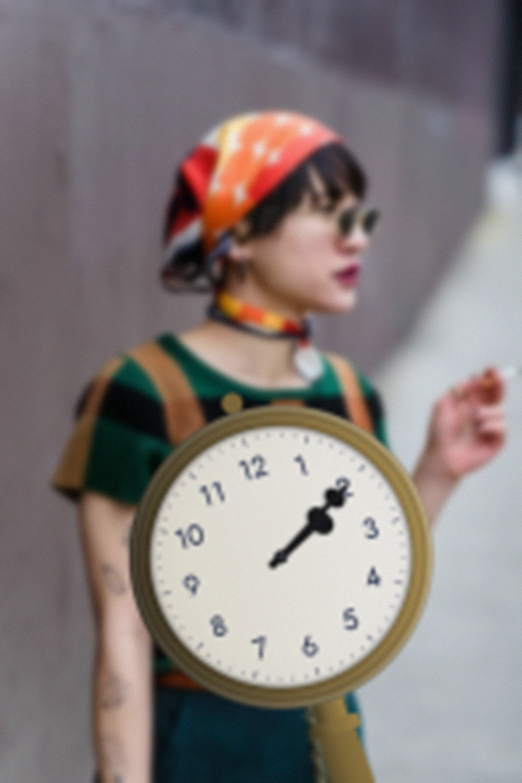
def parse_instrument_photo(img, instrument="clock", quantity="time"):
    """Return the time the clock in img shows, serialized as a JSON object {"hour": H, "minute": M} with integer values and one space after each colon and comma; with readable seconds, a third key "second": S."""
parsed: {"hour": 2, "minute": 10}
